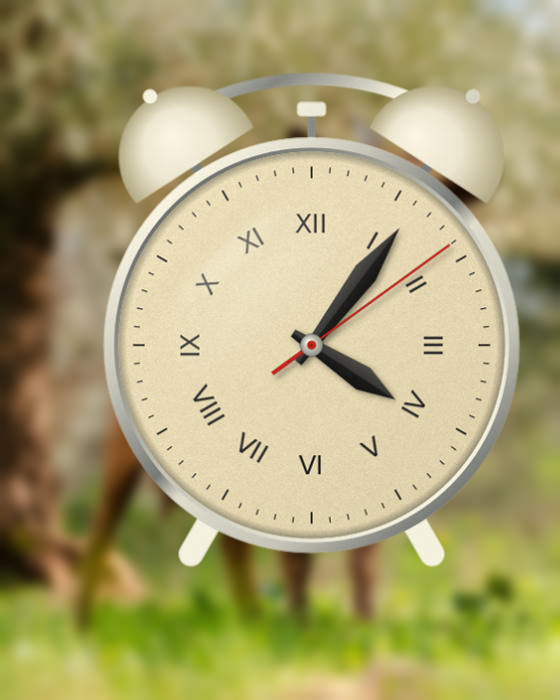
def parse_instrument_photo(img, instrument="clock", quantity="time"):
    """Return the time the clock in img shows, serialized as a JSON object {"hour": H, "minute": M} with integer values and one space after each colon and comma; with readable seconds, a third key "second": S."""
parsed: {"hour": 4, "minute": 6, "second": 9}
